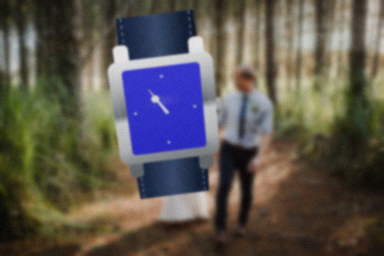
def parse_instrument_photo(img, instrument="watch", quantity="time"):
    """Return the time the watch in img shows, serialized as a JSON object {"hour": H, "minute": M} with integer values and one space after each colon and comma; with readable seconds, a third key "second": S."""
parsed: {"hour": 10, "minute": 55}
